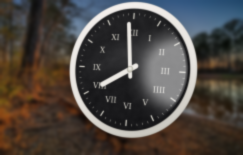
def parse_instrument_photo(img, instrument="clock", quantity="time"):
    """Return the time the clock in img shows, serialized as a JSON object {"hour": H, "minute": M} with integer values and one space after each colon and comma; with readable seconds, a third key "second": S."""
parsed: {"hour": 7, "minute": 59}
